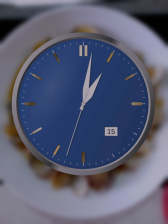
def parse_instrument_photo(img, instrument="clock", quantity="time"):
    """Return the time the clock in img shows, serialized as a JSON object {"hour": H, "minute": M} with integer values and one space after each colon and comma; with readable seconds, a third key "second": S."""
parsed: {"hour": 1, "minute": 1, "second": 33}
